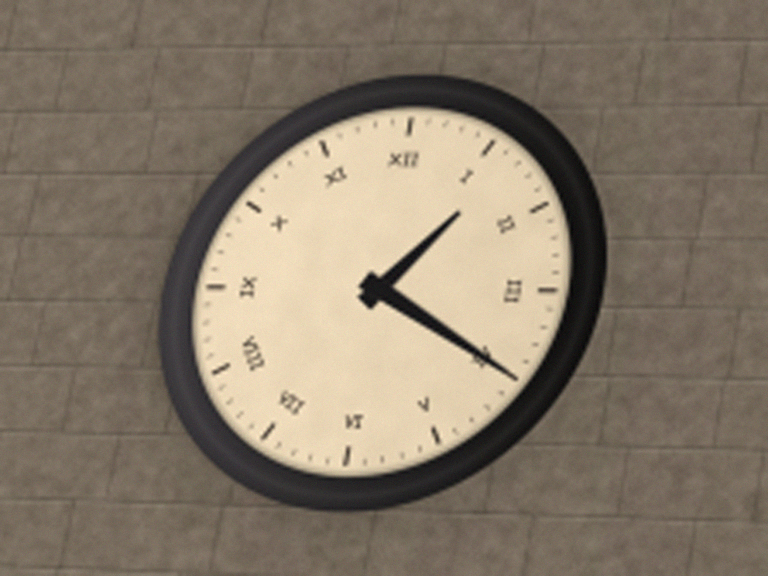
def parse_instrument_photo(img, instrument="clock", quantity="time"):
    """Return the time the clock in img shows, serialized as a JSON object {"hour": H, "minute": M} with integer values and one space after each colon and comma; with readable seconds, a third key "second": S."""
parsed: {"hour": 1, "minute": 20}
